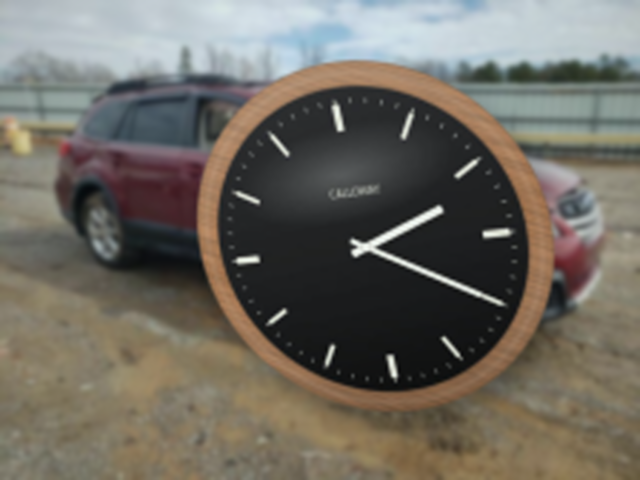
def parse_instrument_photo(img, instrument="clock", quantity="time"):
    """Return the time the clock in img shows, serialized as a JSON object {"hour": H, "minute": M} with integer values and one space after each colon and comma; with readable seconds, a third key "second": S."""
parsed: {"hour": 2, "minute": 20}
